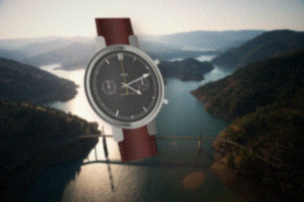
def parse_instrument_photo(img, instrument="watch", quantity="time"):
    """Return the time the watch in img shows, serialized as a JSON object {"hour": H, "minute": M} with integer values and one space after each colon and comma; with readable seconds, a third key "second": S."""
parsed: {"hour": 4, "minute": 12}
